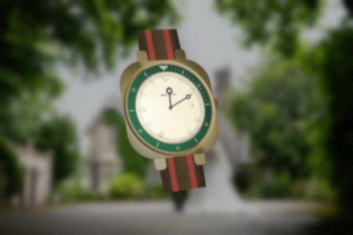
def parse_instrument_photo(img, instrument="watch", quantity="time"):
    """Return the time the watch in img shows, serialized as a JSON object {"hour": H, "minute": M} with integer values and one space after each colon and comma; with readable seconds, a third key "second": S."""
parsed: {"hour": 12, "minute": 11}
